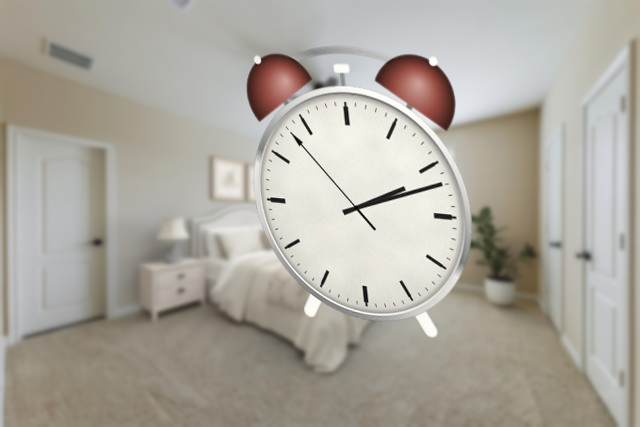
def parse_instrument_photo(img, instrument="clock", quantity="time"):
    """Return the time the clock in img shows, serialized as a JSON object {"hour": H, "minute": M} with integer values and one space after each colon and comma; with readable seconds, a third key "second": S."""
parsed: {"hour": 2, "minute": 11, "second": 53}
